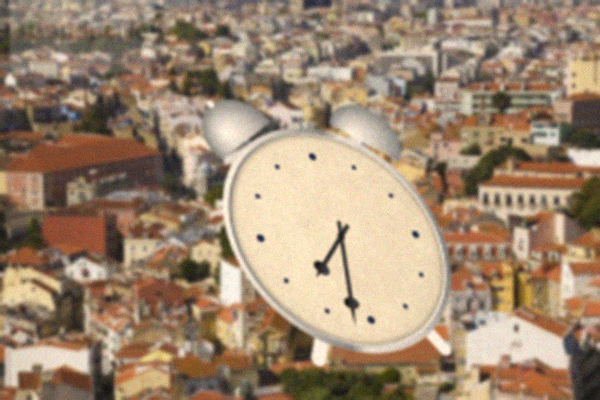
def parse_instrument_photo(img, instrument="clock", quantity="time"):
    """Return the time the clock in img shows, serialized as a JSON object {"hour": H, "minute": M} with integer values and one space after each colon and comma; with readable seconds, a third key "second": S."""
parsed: {"hour": 7, "minute": 32}
